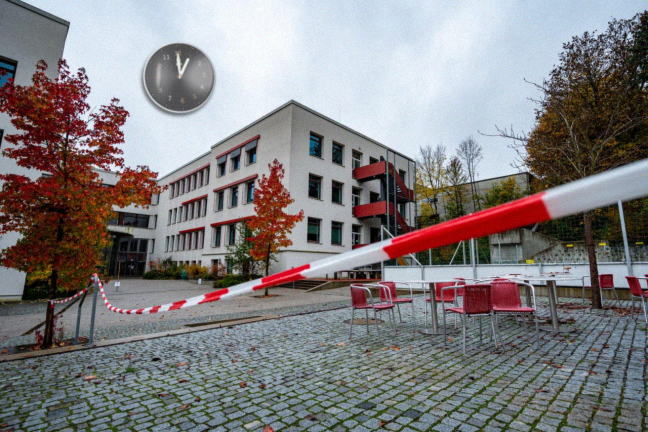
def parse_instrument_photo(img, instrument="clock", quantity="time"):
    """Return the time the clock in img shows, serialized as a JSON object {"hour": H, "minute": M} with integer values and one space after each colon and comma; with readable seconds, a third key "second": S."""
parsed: {"hour": 1, "minute": 0}
